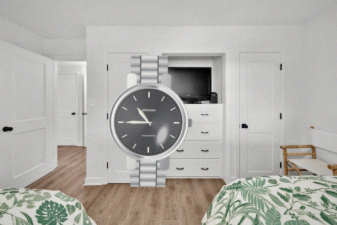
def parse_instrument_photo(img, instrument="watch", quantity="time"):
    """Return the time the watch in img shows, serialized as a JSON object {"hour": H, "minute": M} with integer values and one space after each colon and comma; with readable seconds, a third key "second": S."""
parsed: {"hour": 10, "minute": 45}
